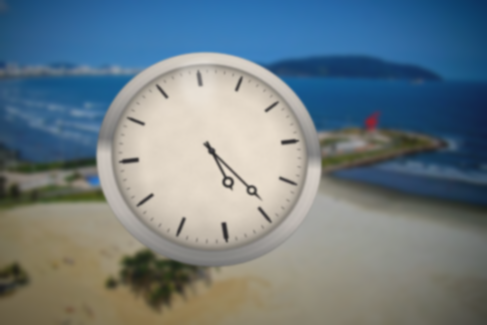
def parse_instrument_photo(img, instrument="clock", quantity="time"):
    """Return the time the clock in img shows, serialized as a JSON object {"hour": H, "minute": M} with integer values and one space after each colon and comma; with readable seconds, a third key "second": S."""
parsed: {"hour": 5, "minute": 24}
